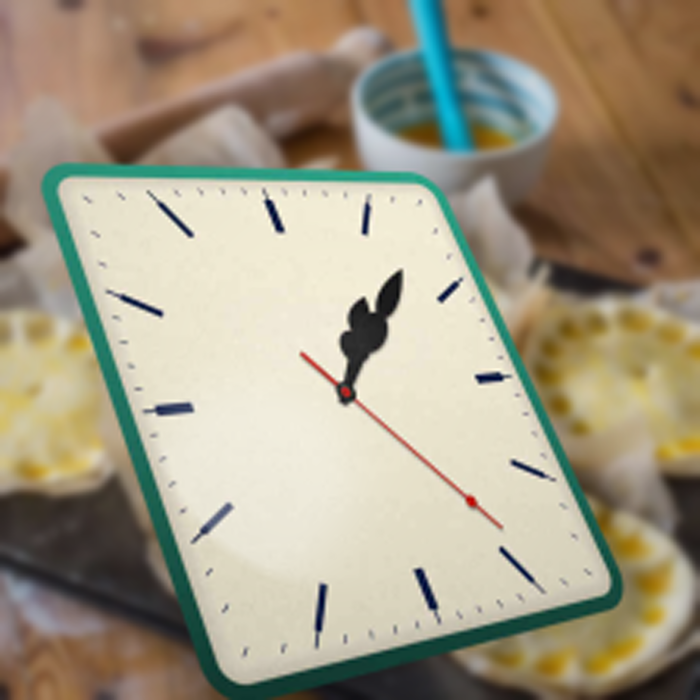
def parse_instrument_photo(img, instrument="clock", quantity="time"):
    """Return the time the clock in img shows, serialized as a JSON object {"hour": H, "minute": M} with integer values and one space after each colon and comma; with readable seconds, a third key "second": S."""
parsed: {"hour": 1, "minute": 7, "second": 24}
